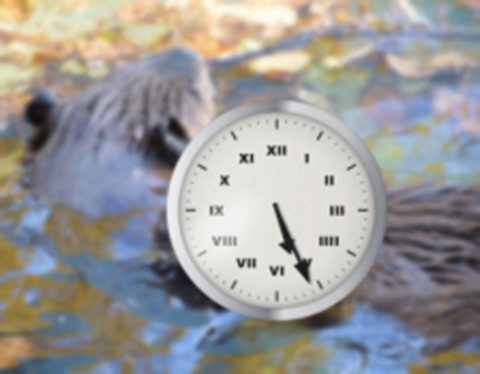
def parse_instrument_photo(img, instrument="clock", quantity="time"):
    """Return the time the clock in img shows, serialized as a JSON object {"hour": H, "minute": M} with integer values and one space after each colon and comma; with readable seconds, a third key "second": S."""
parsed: {"hour": 5, "minute": 26}
